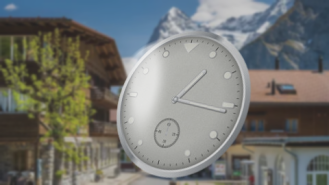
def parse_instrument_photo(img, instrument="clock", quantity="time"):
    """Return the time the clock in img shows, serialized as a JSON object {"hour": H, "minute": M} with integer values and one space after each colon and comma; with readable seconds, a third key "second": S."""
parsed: {"hour": 1, "minute": 16}
